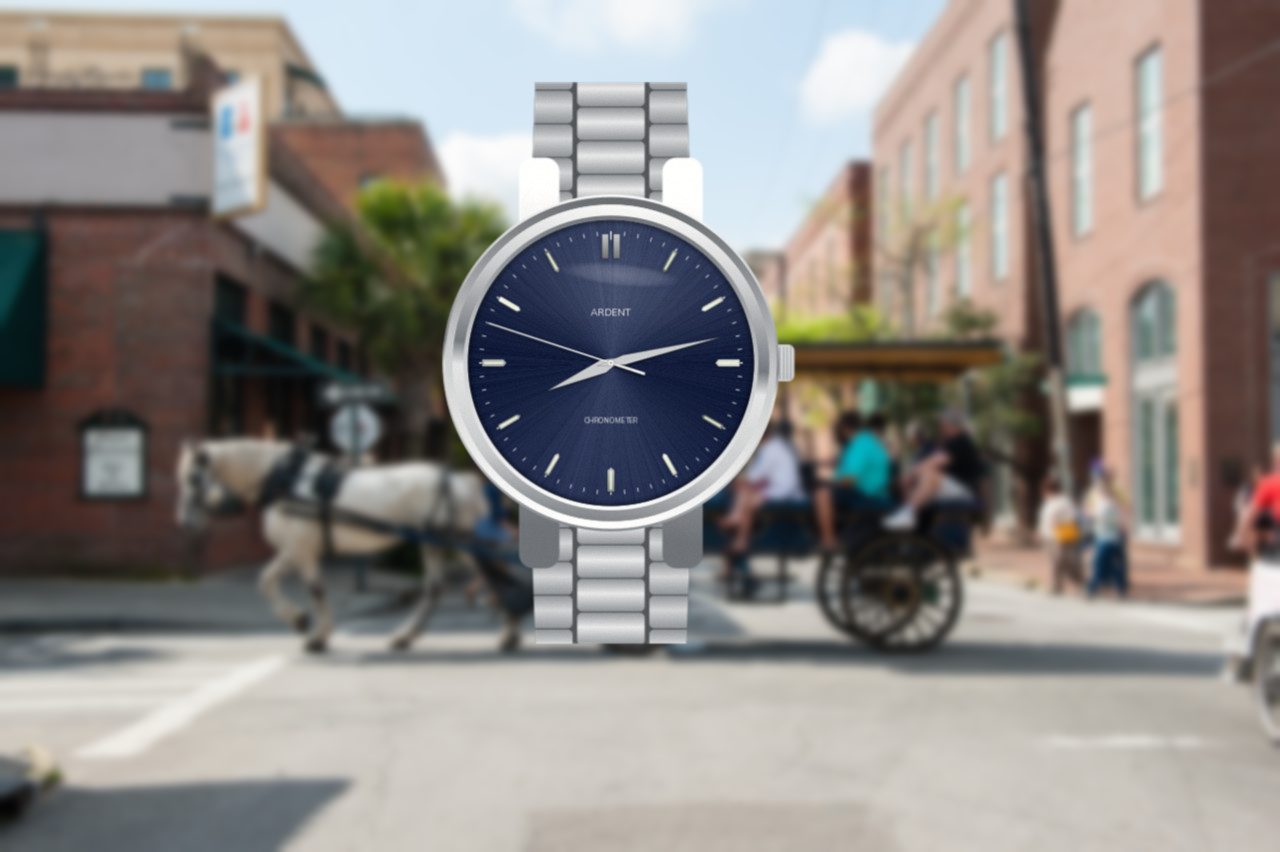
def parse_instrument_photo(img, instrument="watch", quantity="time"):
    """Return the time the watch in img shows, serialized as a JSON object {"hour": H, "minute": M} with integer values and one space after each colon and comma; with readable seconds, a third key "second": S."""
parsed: {"hour": 8, "minute": 12, "second": 48}
